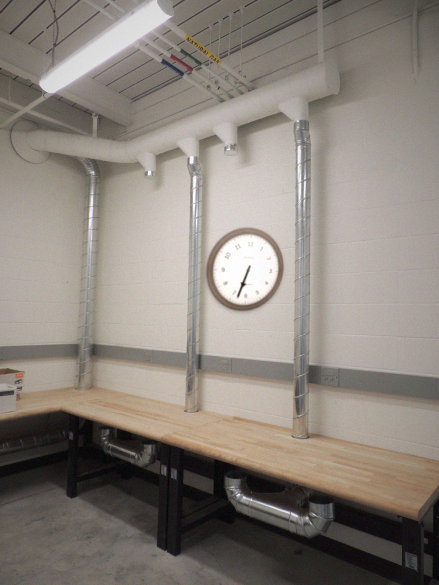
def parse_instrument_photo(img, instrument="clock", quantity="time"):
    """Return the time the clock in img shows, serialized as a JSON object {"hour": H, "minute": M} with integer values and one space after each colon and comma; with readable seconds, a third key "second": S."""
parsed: {"hour": 6, "minute": 33}
